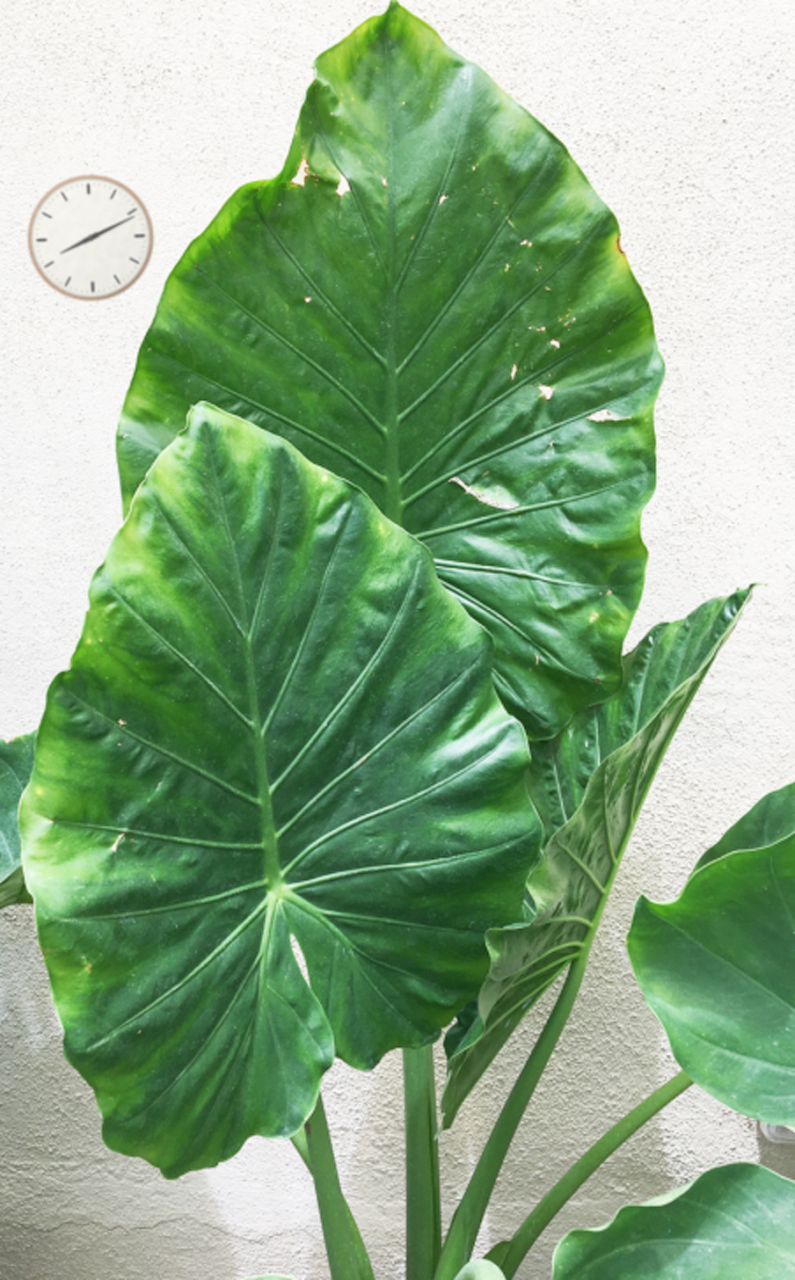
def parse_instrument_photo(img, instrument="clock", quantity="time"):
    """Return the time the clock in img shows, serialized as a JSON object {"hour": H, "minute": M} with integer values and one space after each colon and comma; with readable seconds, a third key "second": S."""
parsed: {"hour": 8, "minute": 11}
